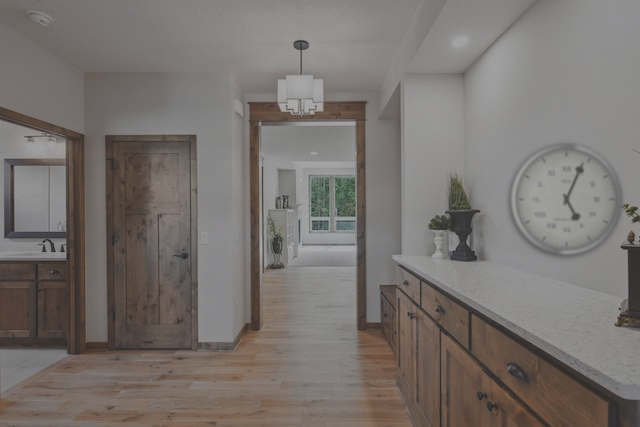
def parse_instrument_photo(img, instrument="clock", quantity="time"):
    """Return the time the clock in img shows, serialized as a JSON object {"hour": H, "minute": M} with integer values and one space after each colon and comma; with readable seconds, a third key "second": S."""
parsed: {"hour": 5, "minute": 4}
